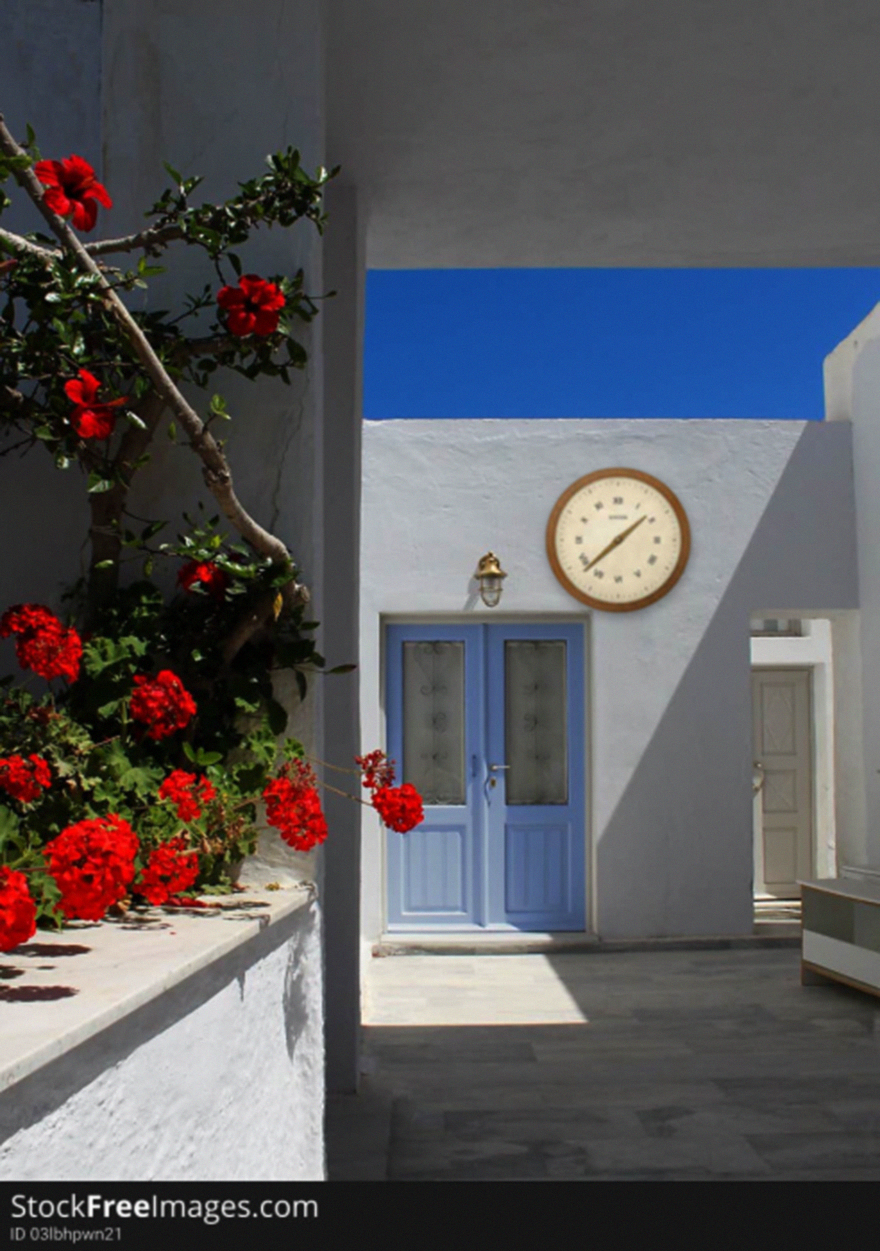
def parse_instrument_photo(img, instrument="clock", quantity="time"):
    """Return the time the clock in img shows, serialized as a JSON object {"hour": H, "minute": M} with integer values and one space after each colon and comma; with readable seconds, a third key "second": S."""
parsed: {"hour": 1, "minute": 38}
